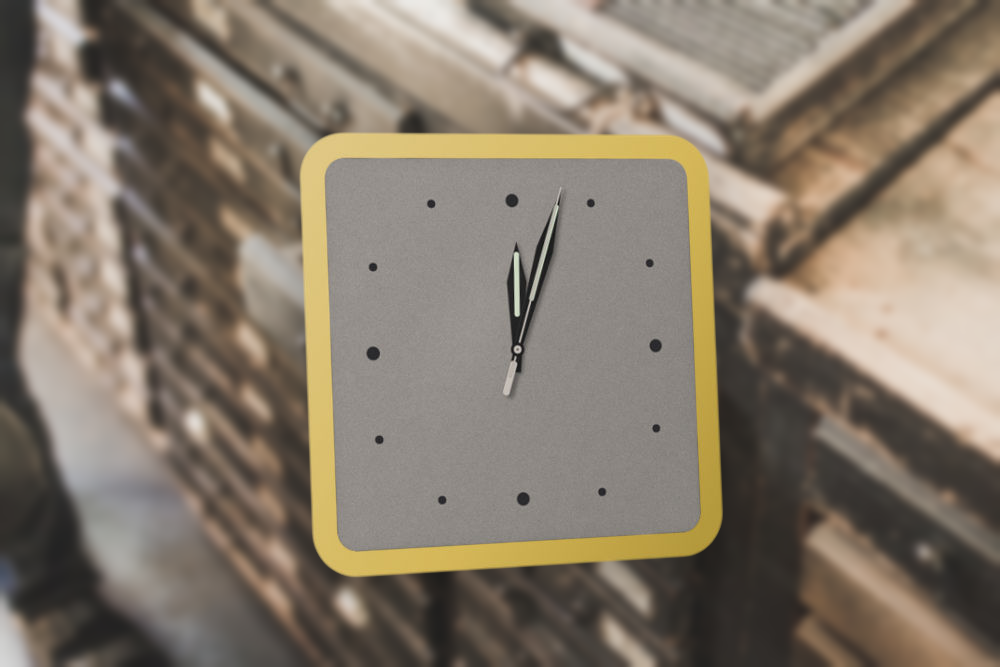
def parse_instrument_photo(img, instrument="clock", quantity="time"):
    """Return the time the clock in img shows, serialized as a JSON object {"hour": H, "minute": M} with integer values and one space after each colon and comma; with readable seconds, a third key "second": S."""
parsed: {"hour": 12, "minute": 3, "second": 3}
